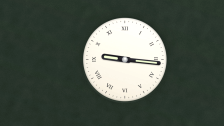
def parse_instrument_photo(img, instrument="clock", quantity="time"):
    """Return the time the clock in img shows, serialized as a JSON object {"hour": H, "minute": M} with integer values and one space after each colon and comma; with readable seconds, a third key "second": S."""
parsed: {"hour": 9, "minute": 16}
